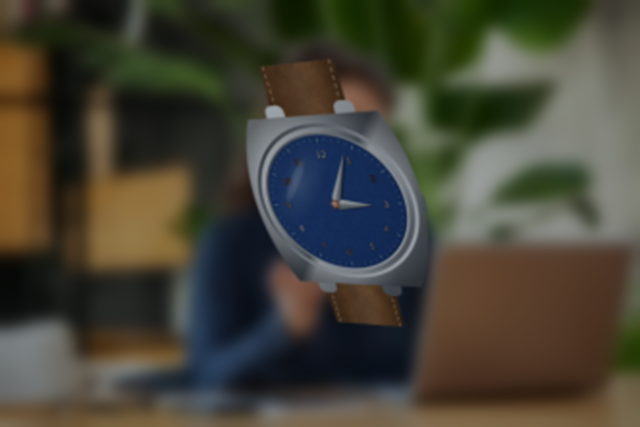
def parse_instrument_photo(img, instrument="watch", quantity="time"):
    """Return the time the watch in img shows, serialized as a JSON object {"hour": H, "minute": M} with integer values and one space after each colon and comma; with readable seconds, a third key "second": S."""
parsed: {"hour": 3, "minute": 4}
